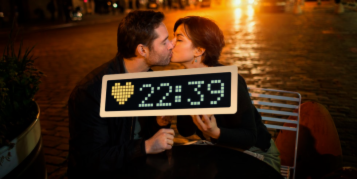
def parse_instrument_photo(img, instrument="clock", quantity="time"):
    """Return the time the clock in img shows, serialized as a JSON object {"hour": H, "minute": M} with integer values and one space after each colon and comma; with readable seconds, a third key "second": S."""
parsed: {"hour": 22, "minute": 39}
